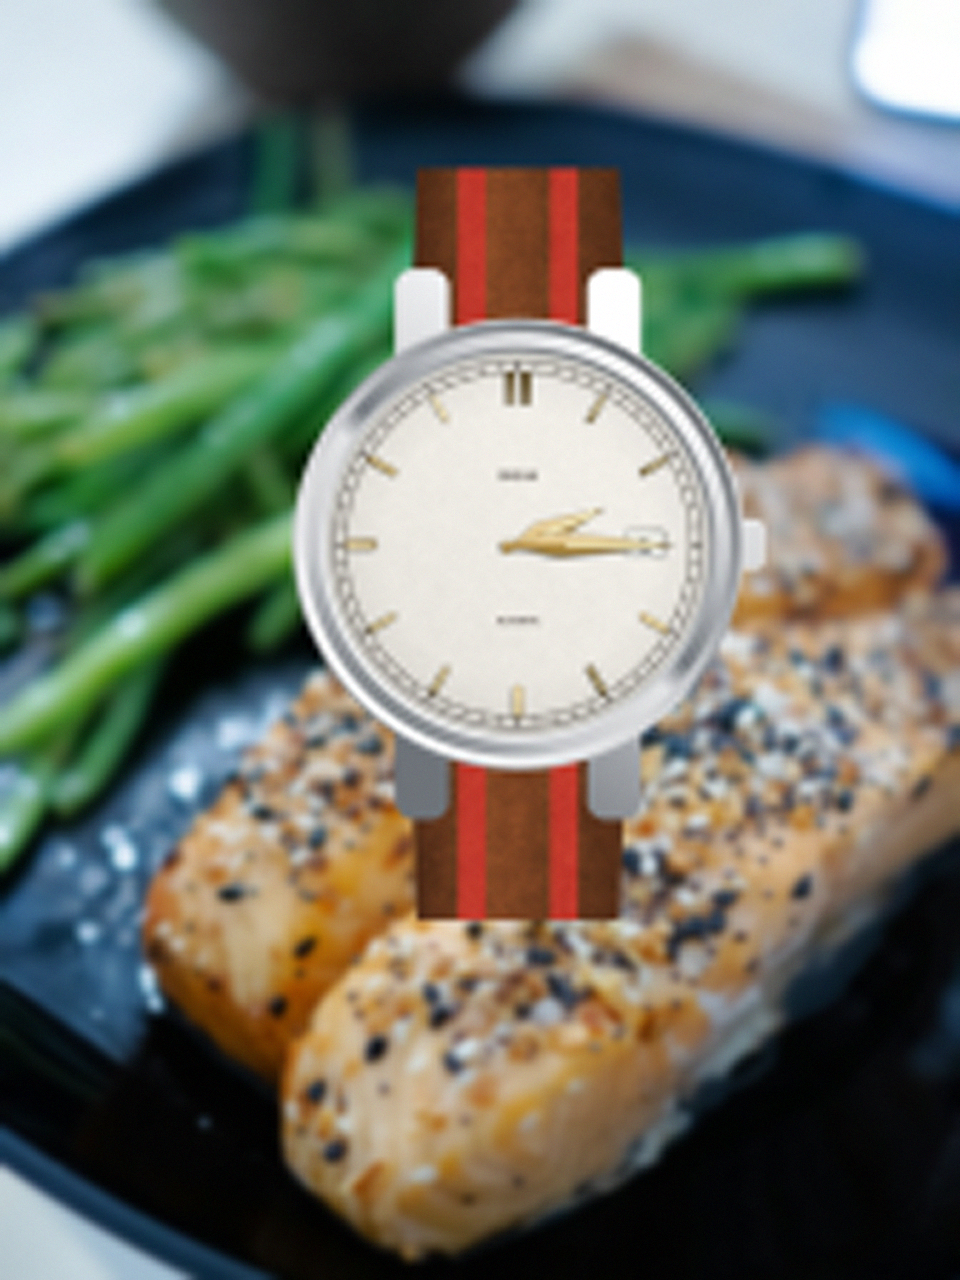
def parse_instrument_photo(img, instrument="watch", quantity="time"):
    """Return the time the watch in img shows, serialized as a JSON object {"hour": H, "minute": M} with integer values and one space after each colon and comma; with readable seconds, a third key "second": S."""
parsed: {"hour": 2, "minute": 15}
